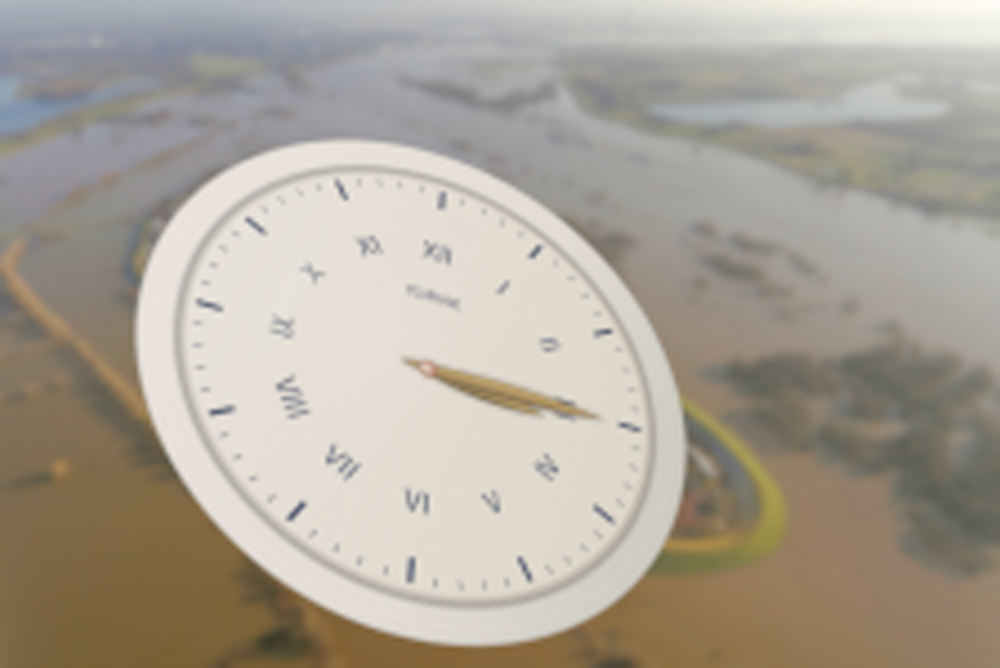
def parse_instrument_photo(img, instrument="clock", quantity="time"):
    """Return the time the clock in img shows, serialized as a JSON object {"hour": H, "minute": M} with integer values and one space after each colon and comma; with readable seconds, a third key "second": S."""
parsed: {"hour": 3, "minute": 15}
